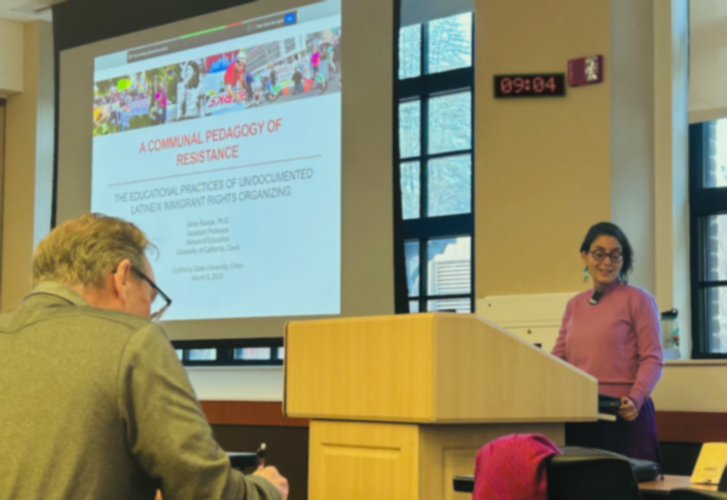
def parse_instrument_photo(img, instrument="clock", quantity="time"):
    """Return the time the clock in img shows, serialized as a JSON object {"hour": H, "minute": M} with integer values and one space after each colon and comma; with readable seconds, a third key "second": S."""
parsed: {"hour": 9, "minute": 4}
